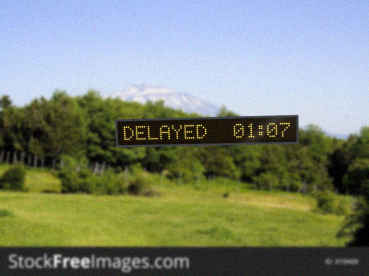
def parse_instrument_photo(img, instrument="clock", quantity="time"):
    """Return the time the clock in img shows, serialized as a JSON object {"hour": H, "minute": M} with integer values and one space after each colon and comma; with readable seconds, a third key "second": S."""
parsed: {"hour": 1, "minute": 7}
